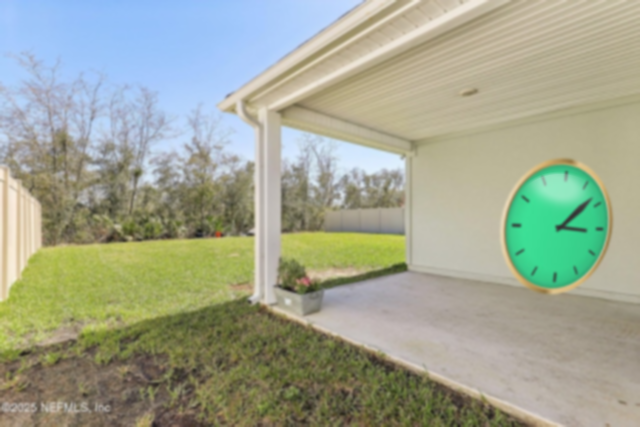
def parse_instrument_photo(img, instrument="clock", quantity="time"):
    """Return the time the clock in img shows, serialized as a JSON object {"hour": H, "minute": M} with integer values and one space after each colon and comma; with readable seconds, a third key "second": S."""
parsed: {"hour": 3, "minute": 8}
